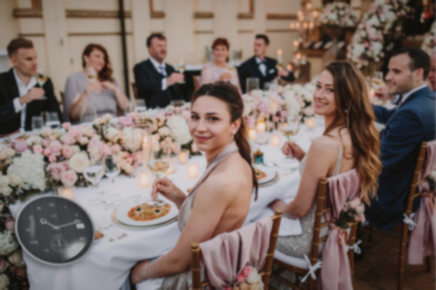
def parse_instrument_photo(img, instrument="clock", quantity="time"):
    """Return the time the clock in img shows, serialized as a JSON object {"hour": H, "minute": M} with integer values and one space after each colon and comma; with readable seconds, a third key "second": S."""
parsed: {"hour": 10, "minute": 13}
